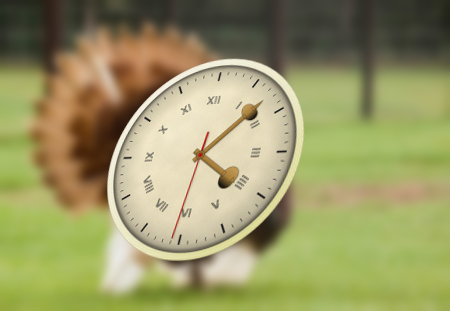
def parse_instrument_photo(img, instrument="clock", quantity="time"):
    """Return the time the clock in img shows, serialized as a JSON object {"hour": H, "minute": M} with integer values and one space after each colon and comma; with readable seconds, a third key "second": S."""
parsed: {"hour": 4, "minute": 7, "second": 31}
